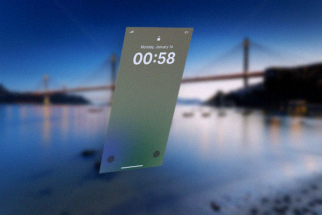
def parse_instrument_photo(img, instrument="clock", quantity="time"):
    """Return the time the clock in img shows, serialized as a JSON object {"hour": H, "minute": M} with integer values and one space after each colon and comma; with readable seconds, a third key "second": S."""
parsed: {"hour": 0, "minute": 58}
